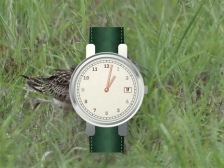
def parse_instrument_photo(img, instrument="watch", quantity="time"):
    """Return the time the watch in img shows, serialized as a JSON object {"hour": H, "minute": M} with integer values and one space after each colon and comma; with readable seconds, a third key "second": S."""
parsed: {"hour": 1, "minute": 2}
